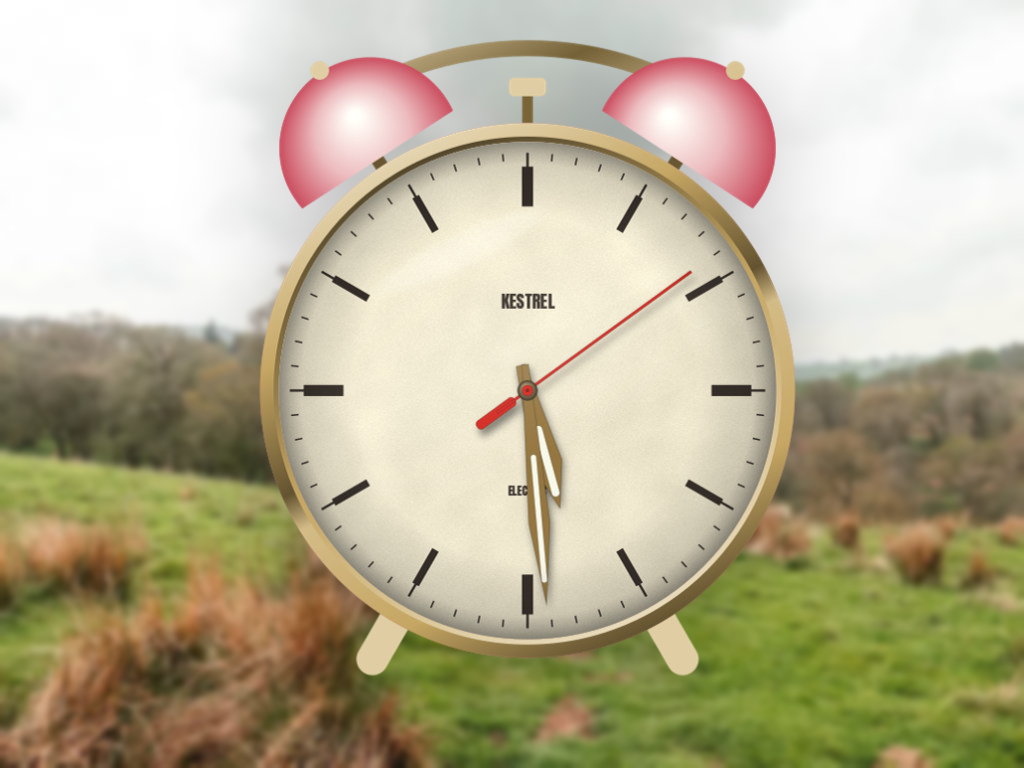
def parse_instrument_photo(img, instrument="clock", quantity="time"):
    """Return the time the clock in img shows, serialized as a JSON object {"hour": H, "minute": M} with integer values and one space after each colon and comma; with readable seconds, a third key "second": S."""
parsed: {"hour": 5, "minute": 29, "second": 9}
